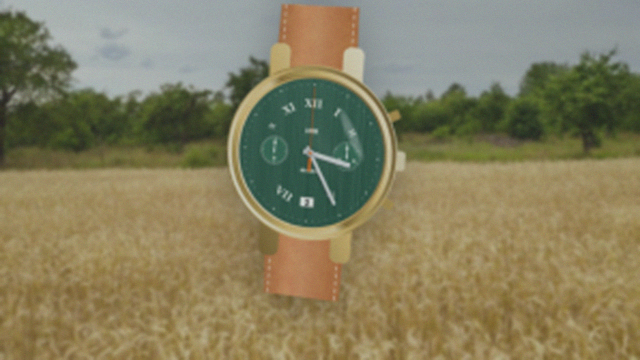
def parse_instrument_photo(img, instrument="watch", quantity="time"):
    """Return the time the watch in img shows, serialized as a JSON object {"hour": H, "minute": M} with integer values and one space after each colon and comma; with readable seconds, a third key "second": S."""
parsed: {"hour": 3, "minute": 25}
